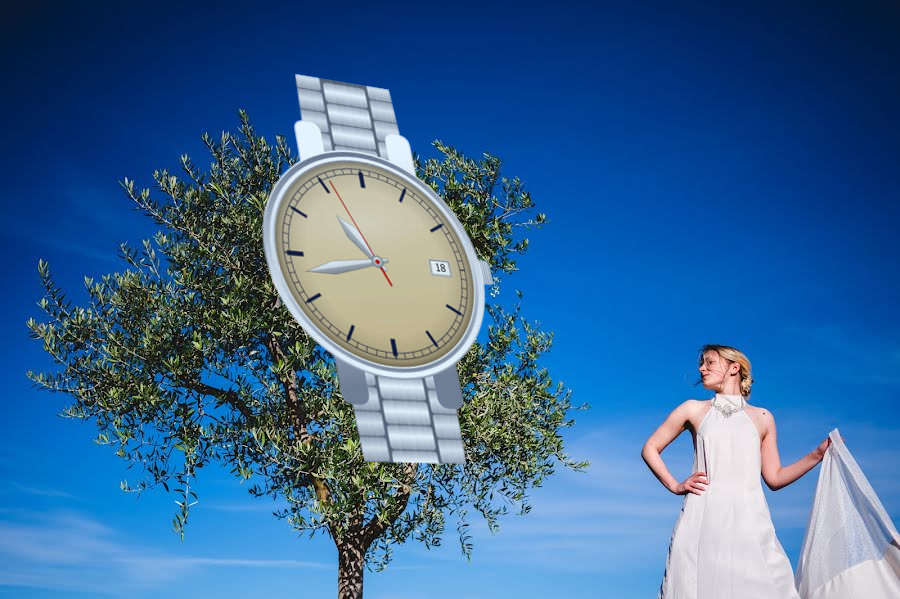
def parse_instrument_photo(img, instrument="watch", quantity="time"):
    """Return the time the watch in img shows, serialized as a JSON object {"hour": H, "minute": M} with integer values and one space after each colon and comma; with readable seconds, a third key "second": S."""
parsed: {"hour": 10, "minute": 42, "second": 56}
